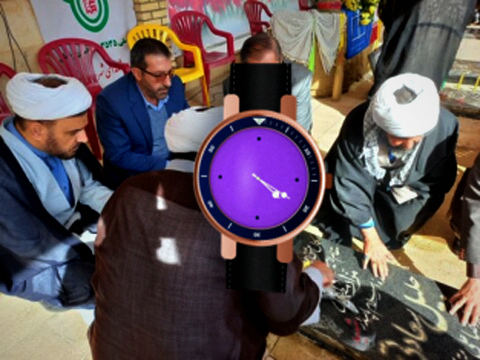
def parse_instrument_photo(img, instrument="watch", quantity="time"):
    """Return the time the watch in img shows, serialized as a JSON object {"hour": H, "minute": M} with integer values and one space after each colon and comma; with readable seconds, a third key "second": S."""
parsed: {"hour": 4, "minute": 20}
